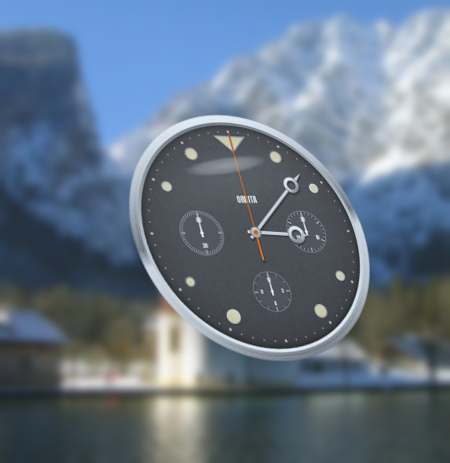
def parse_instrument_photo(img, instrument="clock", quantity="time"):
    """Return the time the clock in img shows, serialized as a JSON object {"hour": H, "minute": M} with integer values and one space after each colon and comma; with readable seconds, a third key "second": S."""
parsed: {"hour": 3, "minute": 8}
